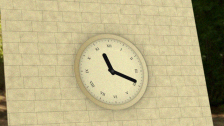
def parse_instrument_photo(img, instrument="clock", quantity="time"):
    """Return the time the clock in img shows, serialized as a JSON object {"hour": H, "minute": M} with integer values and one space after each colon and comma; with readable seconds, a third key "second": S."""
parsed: {"hour": 11, "minute": 19}
